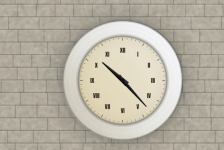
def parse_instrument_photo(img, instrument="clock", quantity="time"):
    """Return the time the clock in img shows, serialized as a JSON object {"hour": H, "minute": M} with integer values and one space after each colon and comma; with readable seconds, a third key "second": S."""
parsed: {"hour": 10, "minute": 23}
